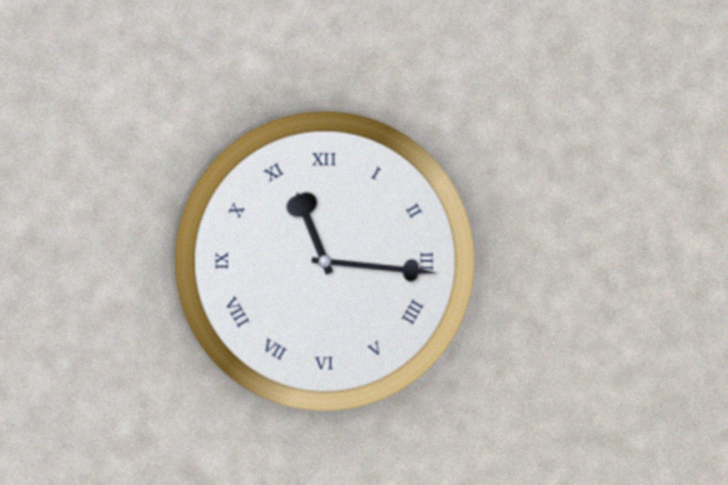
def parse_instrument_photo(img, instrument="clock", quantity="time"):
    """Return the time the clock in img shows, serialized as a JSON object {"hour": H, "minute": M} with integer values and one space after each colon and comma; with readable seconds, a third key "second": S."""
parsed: {"hour": 11, "minute": 16}
